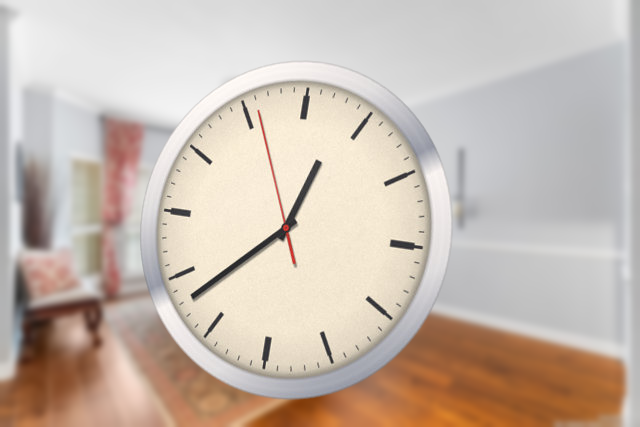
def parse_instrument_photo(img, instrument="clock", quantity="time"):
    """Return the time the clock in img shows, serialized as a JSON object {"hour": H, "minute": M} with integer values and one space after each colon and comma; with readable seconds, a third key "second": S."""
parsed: {"hour": 12, "minute": 37, "second": 56}
